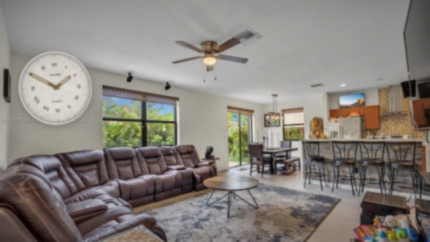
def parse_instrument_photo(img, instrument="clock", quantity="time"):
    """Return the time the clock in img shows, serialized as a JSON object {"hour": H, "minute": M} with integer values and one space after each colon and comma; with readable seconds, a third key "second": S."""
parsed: {"hour": 1, "minute": 50}
